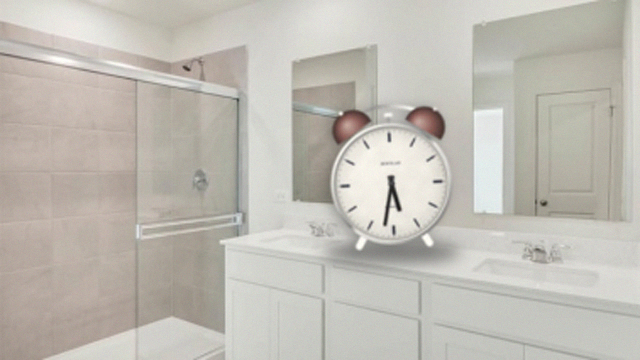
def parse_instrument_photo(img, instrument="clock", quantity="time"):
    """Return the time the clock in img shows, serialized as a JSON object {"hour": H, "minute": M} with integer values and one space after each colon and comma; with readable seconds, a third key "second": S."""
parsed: {"hour": 5, "minute": 32}
